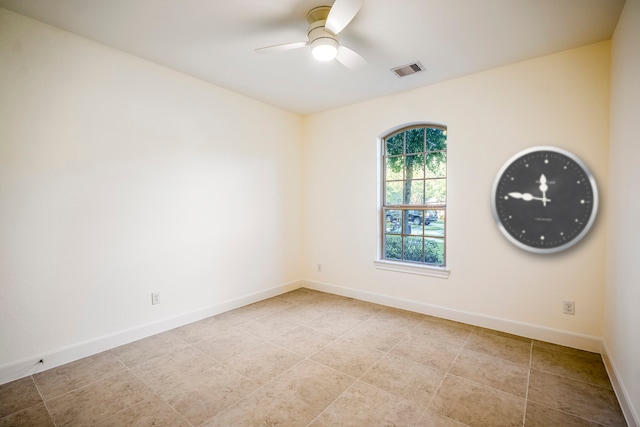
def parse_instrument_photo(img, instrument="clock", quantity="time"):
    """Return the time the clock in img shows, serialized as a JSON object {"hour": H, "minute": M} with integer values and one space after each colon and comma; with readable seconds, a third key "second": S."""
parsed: {"hour": 11, "minute": 46}
